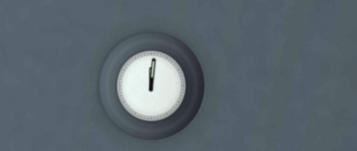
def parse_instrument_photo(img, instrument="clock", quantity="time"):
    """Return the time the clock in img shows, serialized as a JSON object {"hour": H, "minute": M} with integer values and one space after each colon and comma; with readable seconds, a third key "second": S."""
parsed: {"hour": 12, "minute": 1}
